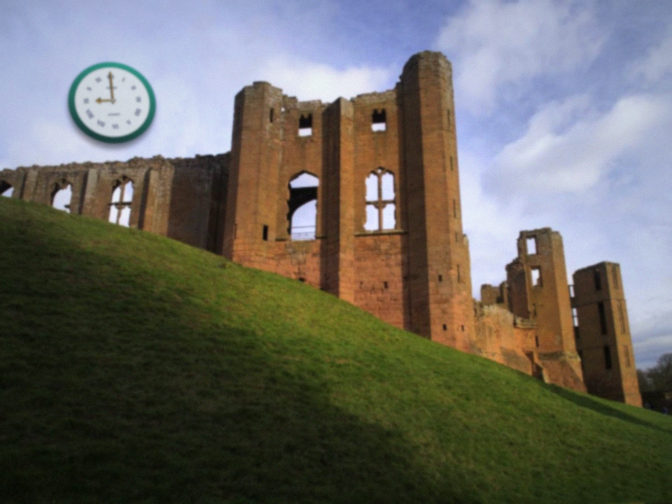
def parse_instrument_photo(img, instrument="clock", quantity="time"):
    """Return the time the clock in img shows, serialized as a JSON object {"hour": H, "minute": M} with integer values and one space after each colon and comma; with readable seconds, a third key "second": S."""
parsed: {"hour": 9, "minute": 0}
